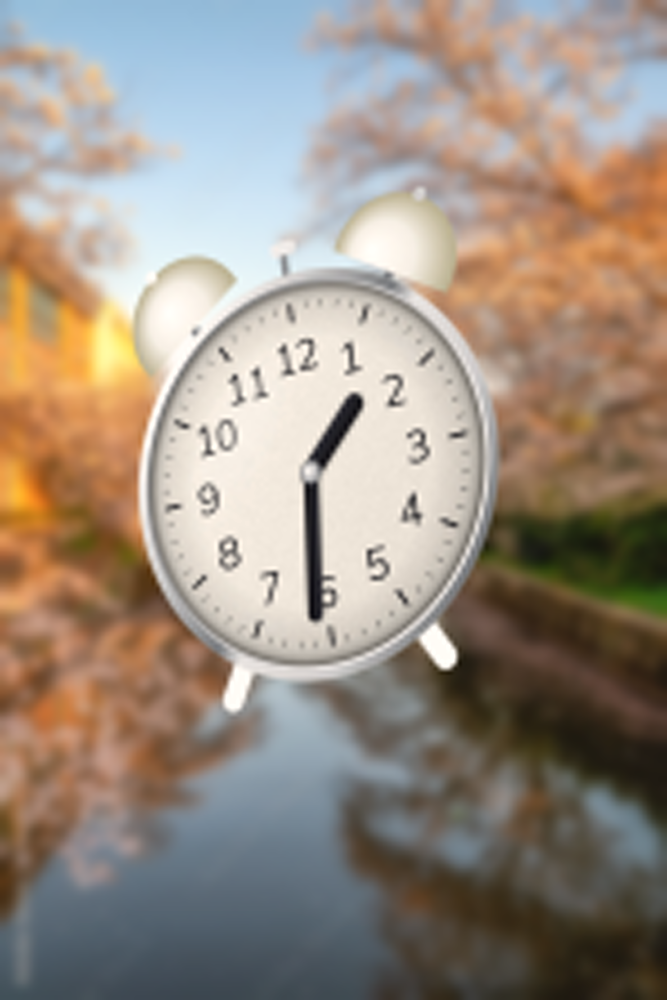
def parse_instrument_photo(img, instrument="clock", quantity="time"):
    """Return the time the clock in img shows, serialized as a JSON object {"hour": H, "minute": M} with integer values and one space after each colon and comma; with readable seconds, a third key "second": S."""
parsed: {"hour": 1, "minute": 31}
